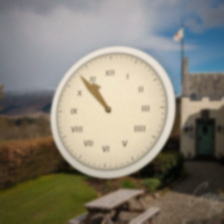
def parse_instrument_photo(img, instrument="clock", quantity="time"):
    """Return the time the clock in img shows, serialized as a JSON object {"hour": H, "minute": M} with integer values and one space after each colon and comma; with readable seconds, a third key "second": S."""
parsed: {"hour": 10, "minute": 53}
